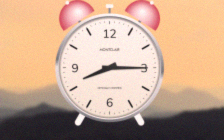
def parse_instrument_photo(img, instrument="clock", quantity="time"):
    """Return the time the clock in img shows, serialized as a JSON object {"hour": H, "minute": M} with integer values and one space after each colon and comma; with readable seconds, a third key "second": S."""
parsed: {"hour": 8, "minute": 15}
